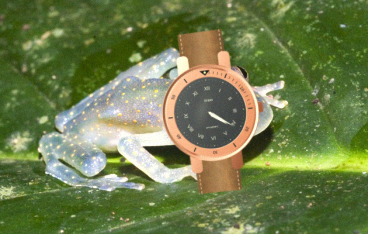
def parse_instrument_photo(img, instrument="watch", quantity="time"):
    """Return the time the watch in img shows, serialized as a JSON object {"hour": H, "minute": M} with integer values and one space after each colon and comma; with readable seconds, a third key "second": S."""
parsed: {"hour": 4, "minute": 21}
